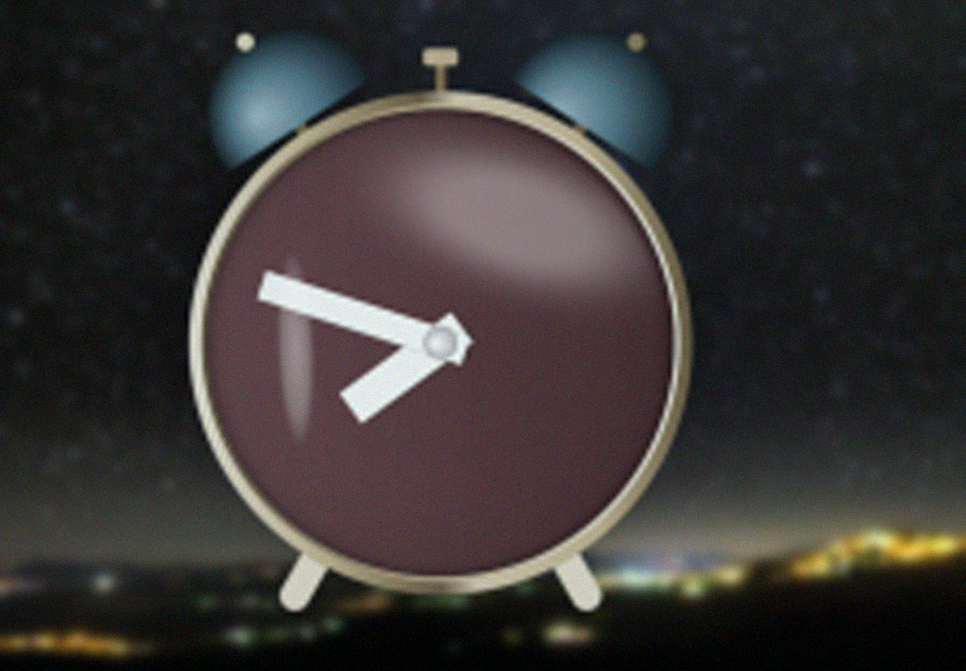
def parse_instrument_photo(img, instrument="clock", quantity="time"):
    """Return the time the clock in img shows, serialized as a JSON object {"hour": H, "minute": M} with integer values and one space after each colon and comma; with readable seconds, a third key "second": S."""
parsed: {"hour": 7, "minute": 48}
